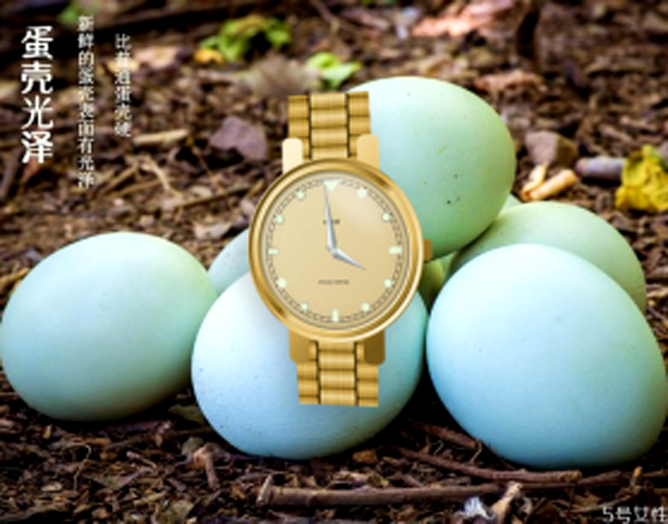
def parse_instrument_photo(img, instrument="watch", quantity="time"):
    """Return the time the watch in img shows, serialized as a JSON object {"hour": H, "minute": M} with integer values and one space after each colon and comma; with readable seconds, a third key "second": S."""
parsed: {"hour": 3, "minute": 59}
